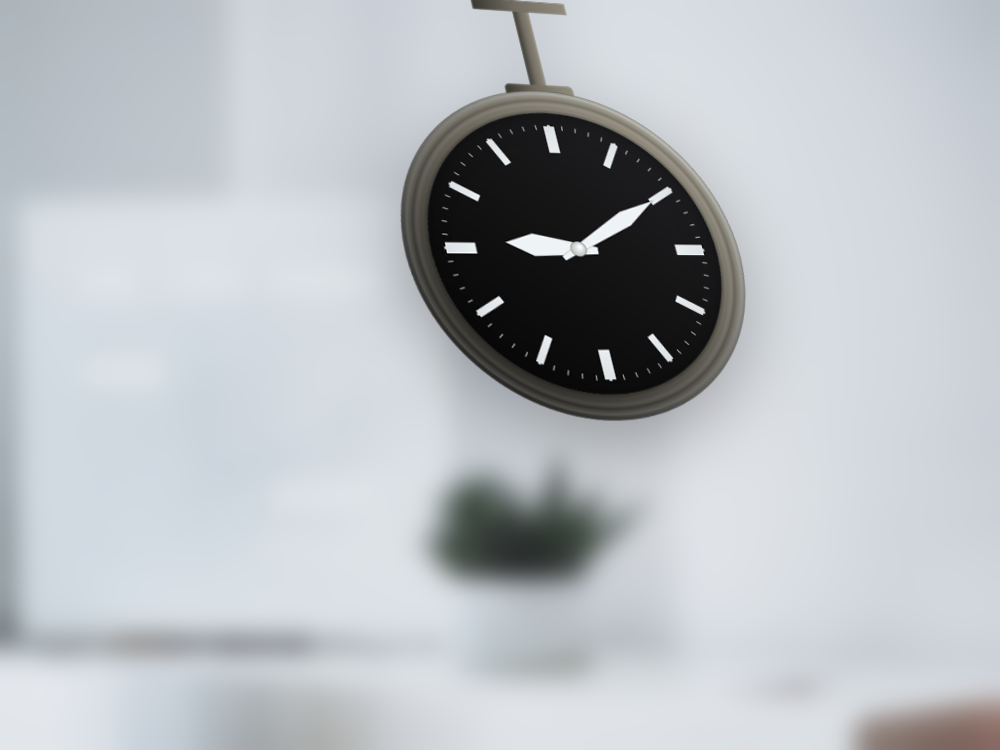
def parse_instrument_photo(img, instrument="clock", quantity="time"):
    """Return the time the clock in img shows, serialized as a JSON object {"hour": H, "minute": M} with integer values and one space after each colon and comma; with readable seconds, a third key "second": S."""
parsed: {"hour": 9, "minute": 10}
